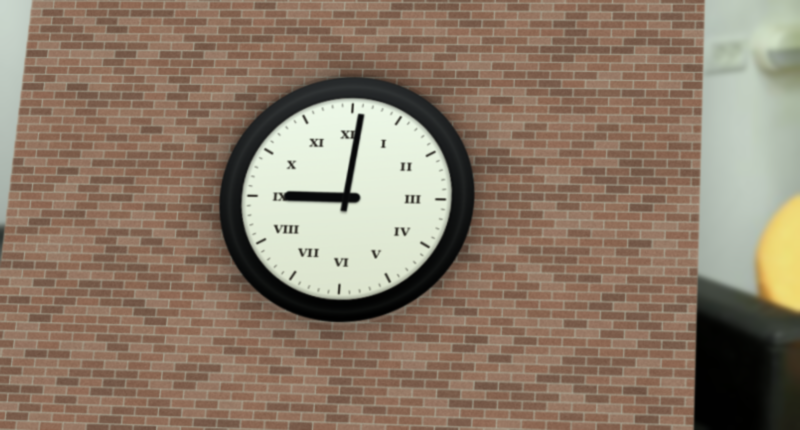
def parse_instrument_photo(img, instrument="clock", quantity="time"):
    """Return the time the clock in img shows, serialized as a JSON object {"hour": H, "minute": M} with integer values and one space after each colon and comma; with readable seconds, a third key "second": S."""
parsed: {"hour": 9, "minute": 1}
